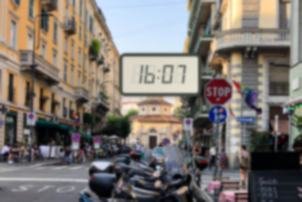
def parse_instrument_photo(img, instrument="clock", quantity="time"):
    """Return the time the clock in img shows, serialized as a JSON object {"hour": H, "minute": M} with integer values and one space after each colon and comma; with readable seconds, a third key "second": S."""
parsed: {"hour": 16, "minute": 7}
